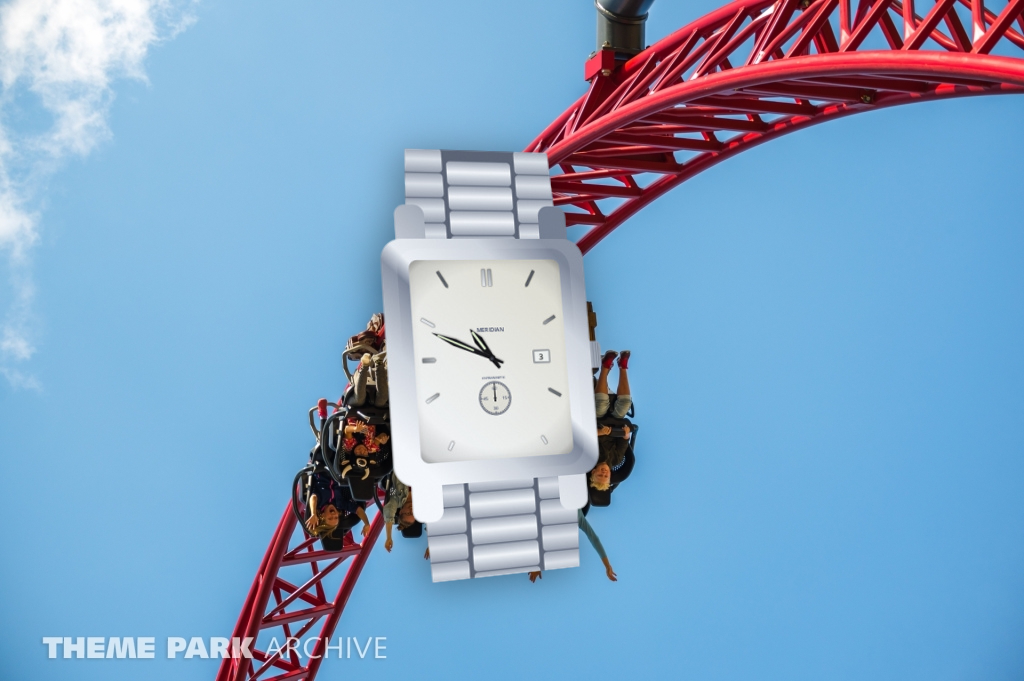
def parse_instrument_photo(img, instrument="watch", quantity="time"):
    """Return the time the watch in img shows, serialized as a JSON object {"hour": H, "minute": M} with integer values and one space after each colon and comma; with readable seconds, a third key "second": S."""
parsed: {"hour": 10, "minute": 49}
